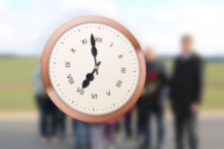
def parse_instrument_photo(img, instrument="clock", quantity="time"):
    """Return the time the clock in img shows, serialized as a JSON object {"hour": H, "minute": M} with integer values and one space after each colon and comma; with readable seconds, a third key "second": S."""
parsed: {"hour": 6, "minute": 58}
